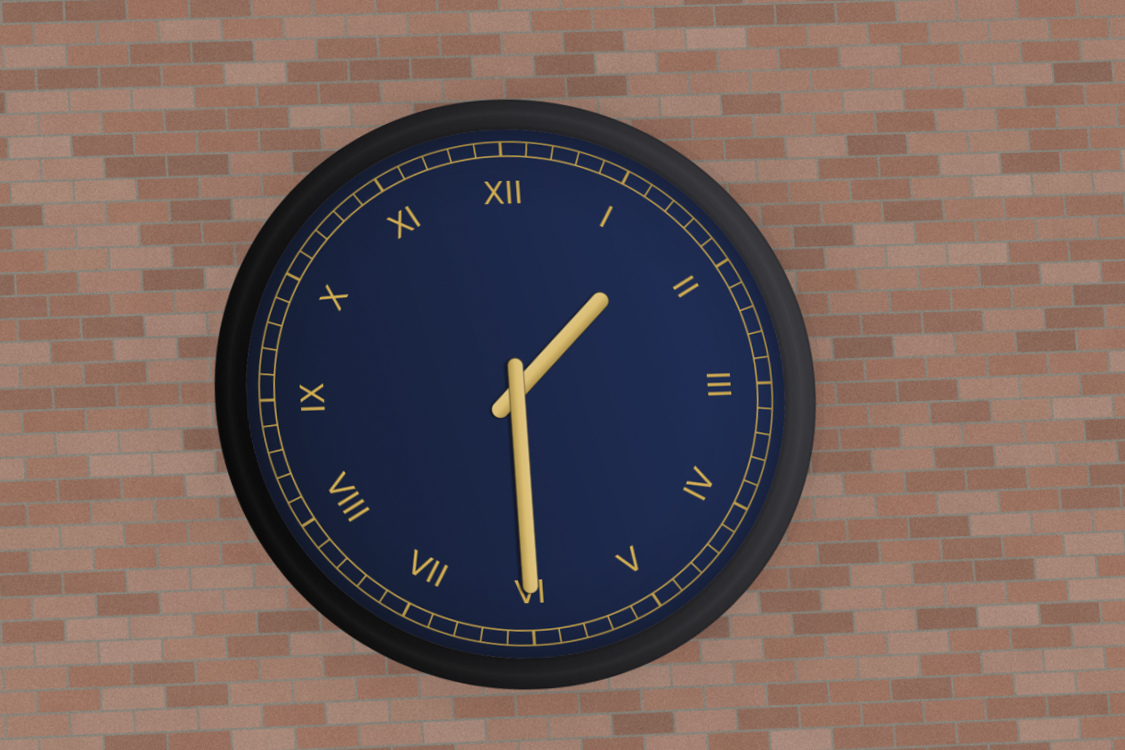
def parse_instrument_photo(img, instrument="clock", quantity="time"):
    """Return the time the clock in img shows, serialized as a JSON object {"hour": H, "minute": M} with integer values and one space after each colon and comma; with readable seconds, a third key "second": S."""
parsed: {"hour": 1, "minute": 30}
